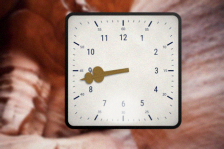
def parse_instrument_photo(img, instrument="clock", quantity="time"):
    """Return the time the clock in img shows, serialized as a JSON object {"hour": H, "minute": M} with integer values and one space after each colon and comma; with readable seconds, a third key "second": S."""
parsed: {"hour": 8, "minute": 43}
